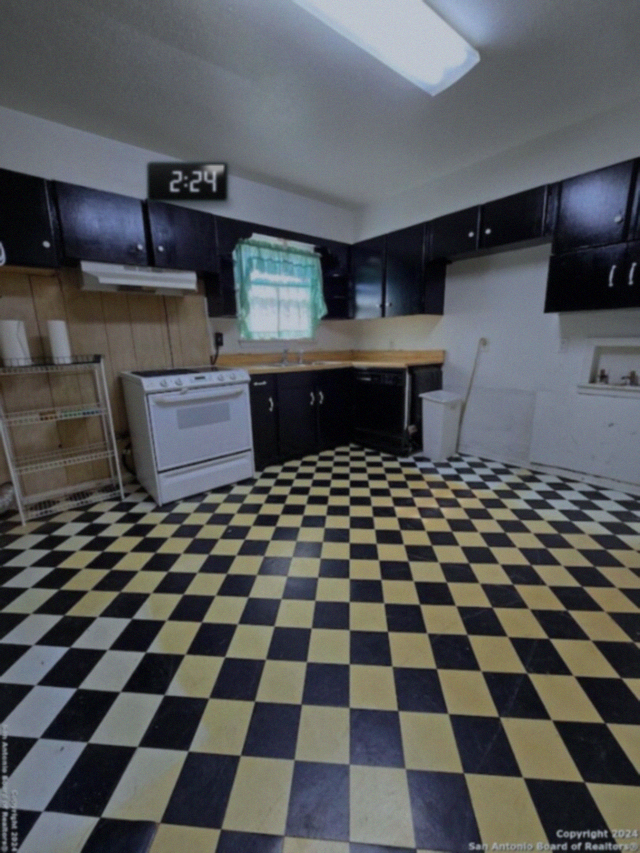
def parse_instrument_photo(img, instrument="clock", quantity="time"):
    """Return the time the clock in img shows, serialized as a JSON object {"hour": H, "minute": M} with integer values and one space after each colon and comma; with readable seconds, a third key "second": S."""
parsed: {"hour": 2, "minute": 24}
